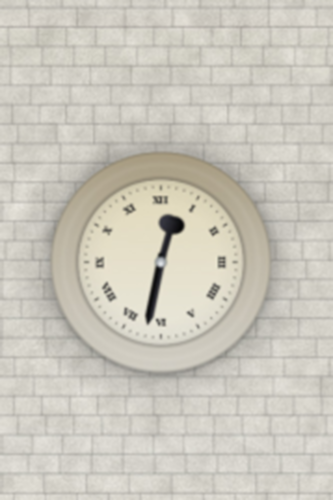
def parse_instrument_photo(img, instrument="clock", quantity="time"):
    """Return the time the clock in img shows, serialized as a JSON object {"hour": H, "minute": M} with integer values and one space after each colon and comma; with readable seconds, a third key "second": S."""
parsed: {"hour": 12, "minute": 32}
